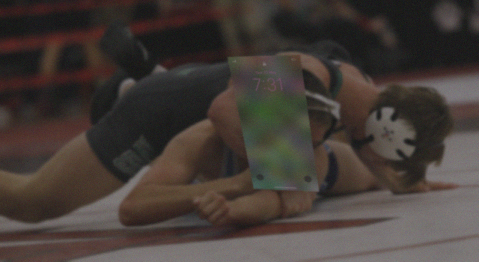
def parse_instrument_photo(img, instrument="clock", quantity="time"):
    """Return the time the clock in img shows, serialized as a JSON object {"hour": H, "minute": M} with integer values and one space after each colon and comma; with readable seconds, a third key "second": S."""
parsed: {"hour": 7, "minute": 31}
